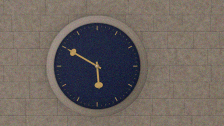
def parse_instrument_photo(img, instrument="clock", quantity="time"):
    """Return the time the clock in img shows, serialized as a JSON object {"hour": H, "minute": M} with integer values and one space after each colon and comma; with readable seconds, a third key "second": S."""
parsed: {"hour": 5, "minute": 50}
